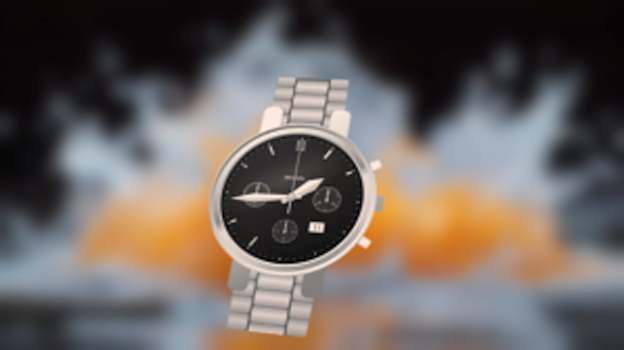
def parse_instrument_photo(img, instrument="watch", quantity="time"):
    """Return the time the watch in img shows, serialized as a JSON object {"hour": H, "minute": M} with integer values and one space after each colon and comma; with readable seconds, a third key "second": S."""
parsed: {"hour": 1, "minute": 44}
